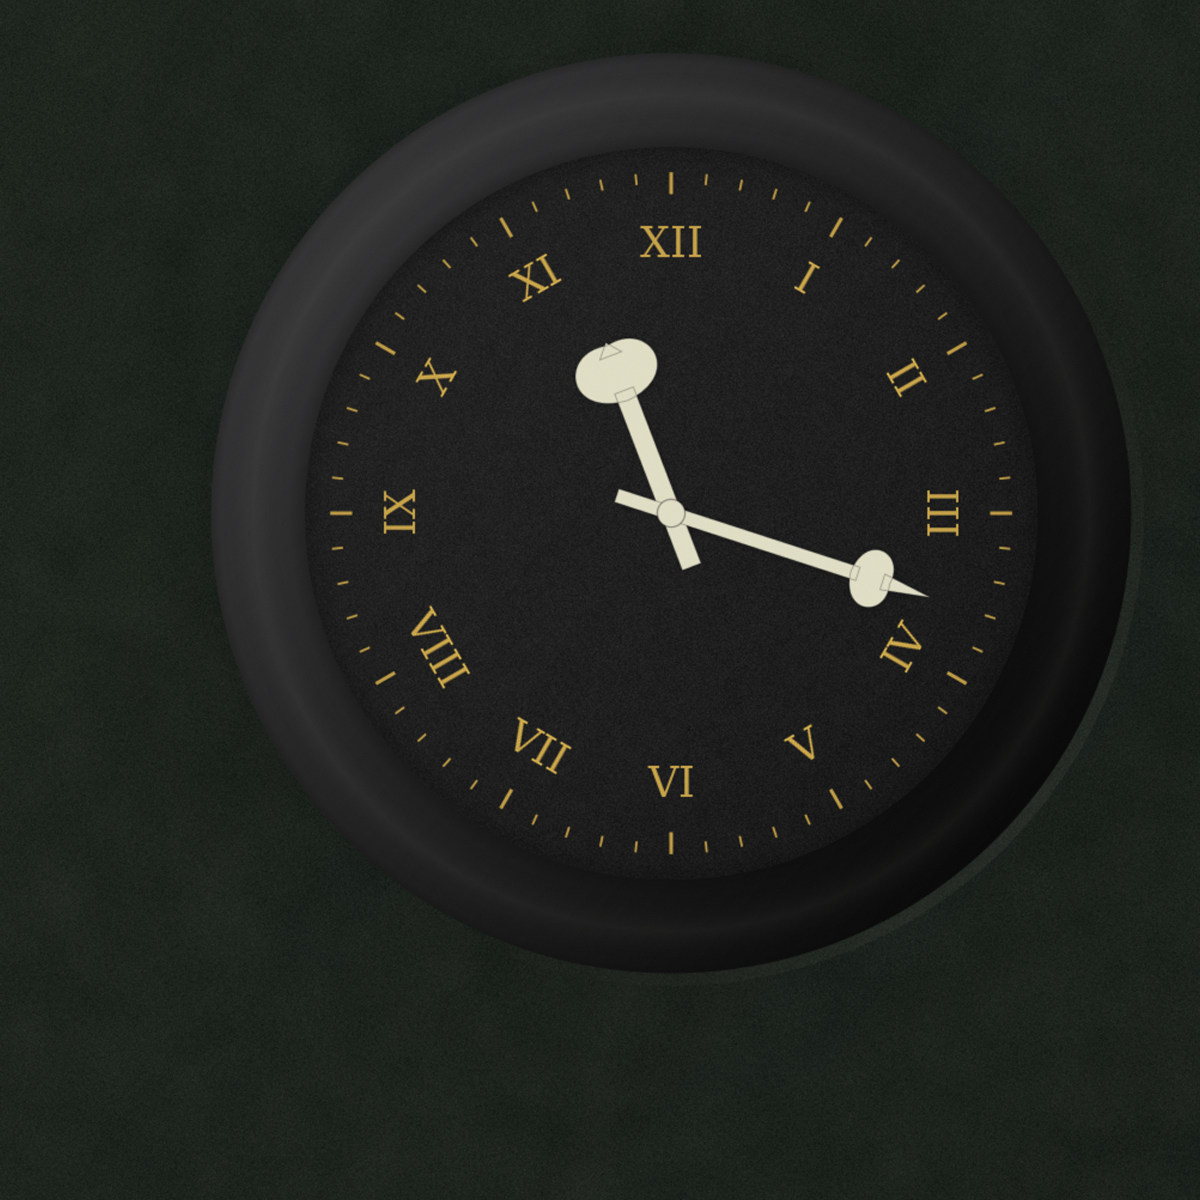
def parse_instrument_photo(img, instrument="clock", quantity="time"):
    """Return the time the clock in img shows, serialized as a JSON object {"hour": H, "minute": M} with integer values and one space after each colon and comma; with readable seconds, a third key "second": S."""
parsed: {"hour": 11, "minute": 18}
